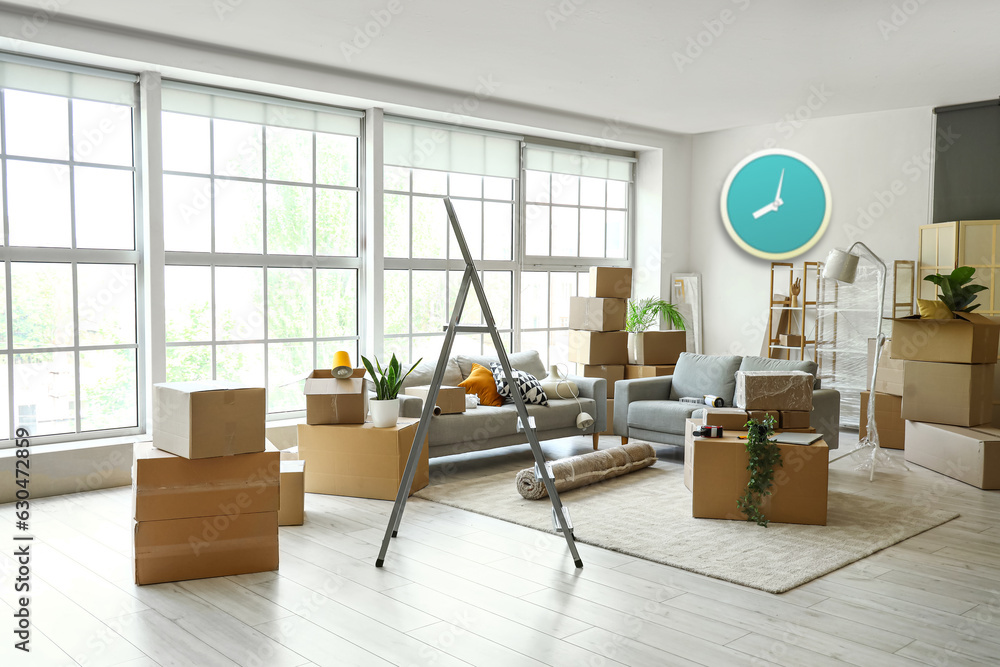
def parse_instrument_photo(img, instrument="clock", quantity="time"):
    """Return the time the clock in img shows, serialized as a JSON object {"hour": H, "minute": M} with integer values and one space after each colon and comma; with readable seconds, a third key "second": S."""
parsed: {"hour": 8, "minute": 2}
